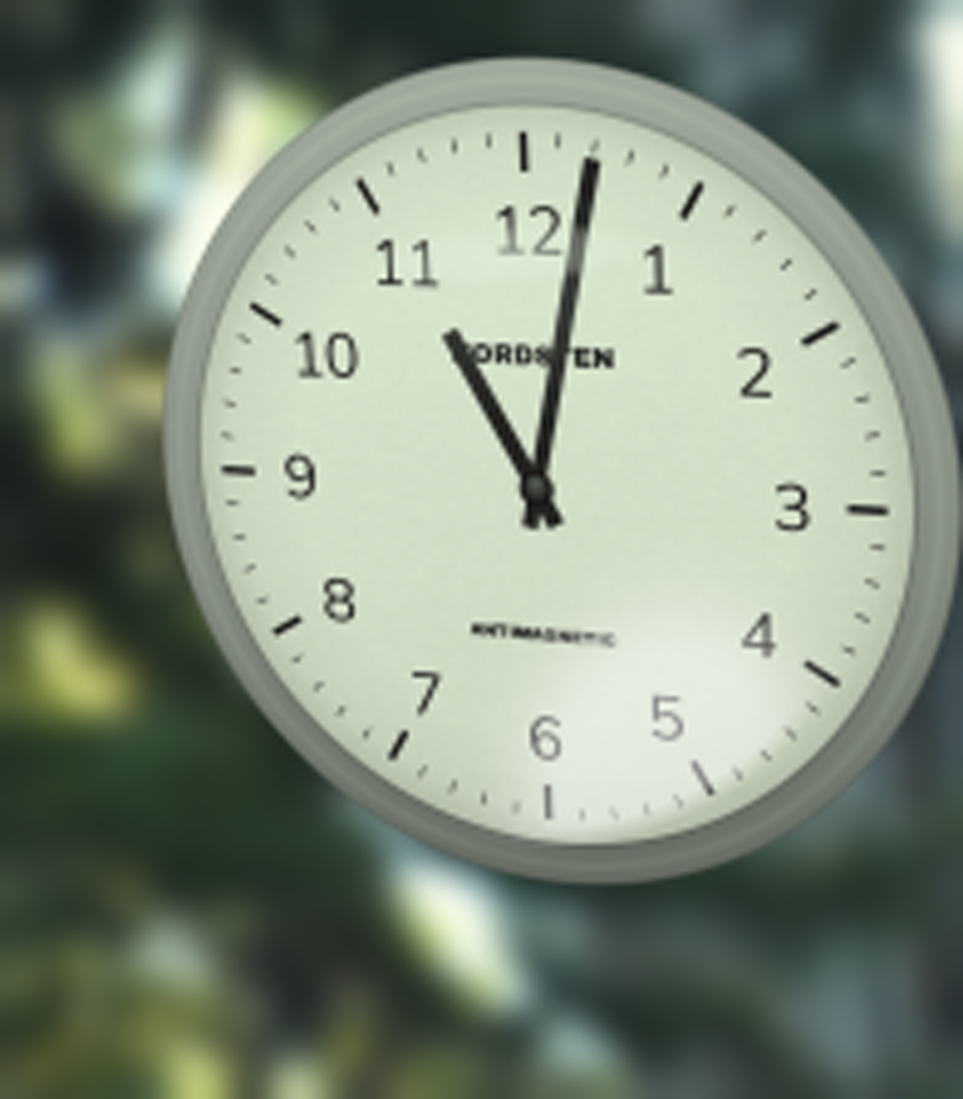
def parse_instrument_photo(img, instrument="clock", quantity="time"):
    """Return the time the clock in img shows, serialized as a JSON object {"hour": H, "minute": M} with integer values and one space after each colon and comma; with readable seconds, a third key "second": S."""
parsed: {"hour": 11, "minute": 2}
